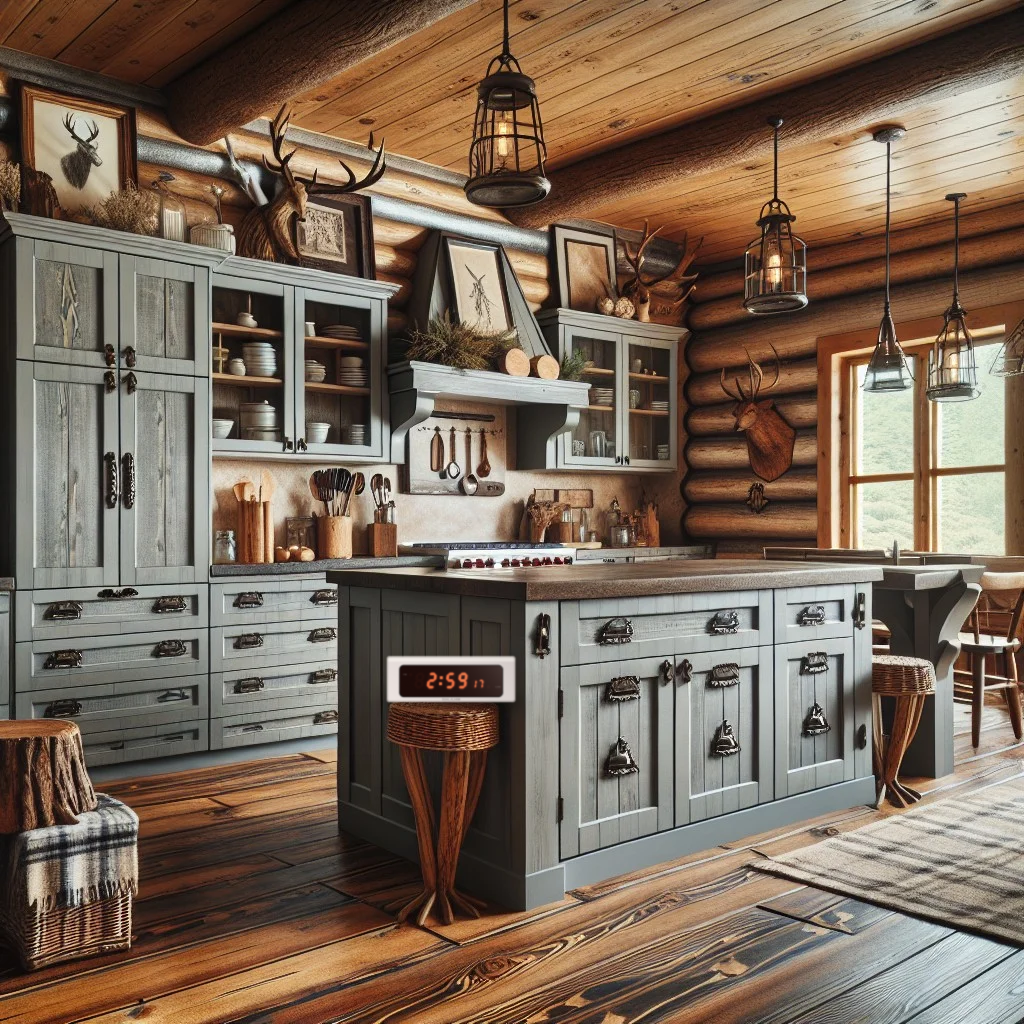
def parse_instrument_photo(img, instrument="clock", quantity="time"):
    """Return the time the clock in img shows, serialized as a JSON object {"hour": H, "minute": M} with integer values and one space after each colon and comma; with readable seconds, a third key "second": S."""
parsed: {"hour": 2, "minute": 59}
